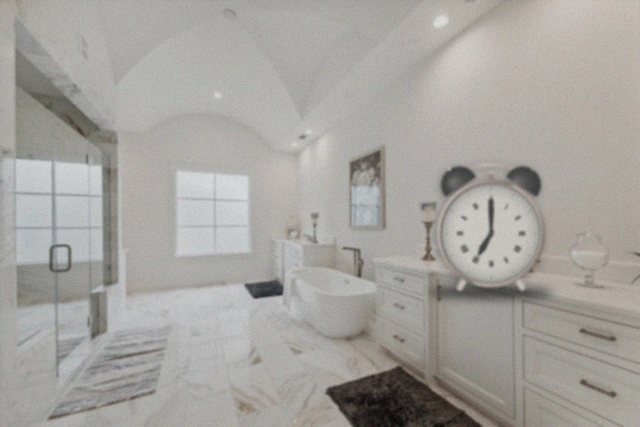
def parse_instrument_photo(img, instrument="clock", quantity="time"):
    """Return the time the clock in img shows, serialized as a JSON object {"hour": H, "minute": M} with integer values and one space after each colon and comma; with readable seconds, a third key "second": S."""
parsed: {"hour": 7, "minute": 0}
